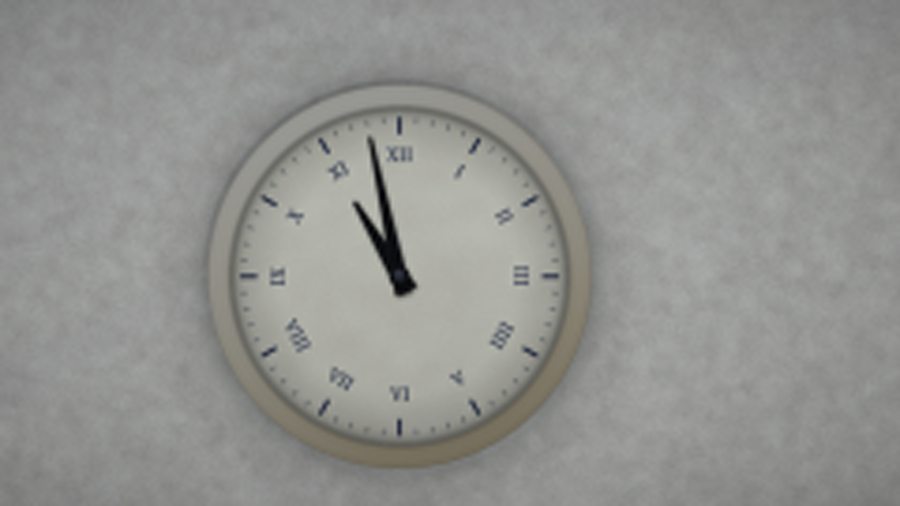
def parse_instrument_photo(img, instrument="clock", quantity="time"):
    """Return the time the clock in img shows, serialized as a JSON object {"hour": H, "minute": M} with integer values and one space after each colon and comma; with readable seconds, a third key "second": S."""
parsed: {"hour": 10, "minute": 58}
